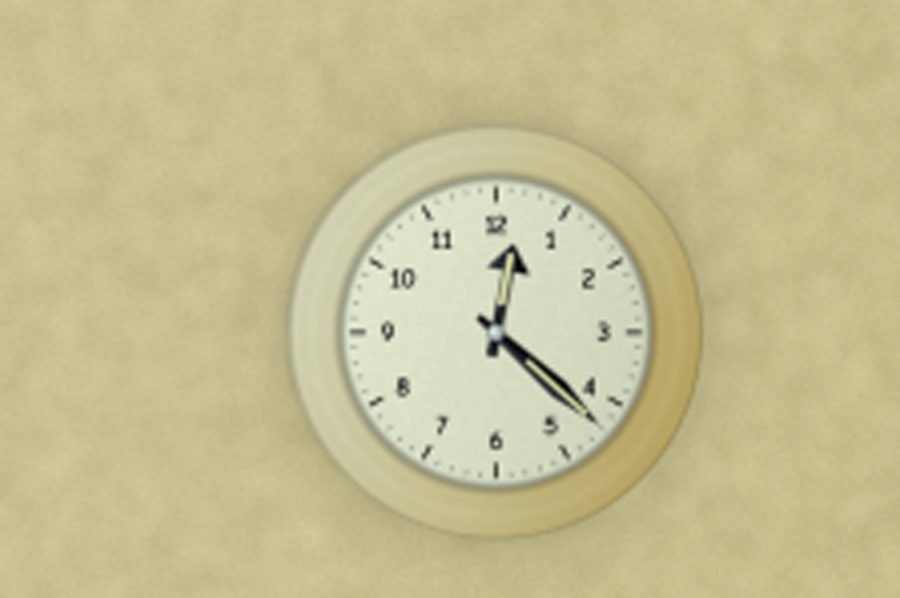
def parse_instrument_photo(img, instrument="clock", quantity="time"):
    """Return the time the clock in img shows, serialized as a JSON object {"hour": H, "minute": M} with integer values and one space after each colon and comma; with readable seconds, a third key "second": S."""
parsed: {"hour": 12, "minute": 22}
